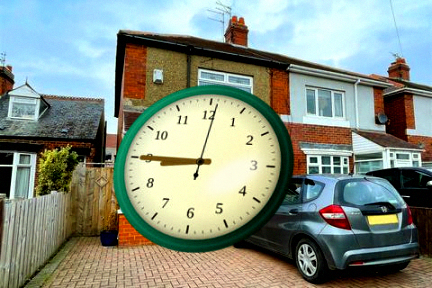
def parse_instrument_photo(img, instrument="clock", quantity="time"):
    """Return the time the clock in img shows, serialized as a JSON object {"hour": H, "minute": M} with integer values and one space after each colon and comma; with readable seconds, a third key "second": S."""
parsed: {"hour": 8, "minute": 45, "second": 1}
